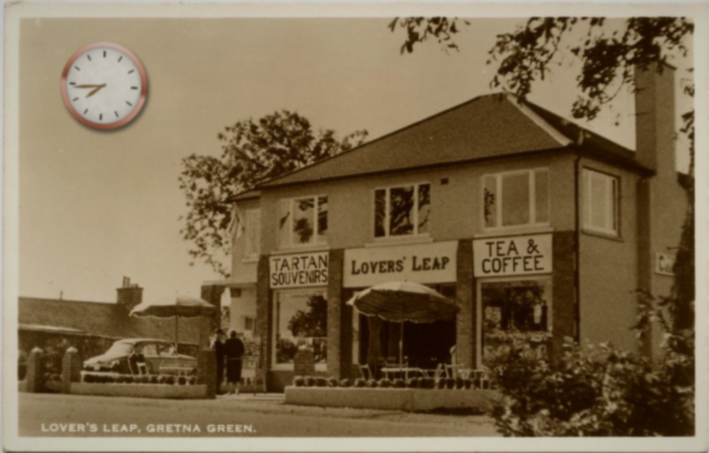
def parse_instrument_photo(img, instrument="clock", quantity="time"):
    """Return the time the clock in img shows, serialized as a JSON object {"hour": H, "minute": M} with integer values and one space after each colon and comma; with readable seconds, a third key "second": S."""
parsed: {"hour": 7, "minute": 44}
